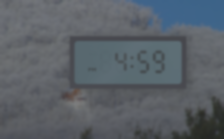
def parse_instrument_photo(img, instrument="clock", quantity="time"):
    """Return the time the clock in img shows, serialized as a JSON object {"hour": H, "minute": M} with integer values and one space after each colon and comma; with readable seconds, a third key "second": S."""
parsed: {"hour": 4, "minute": 59}
